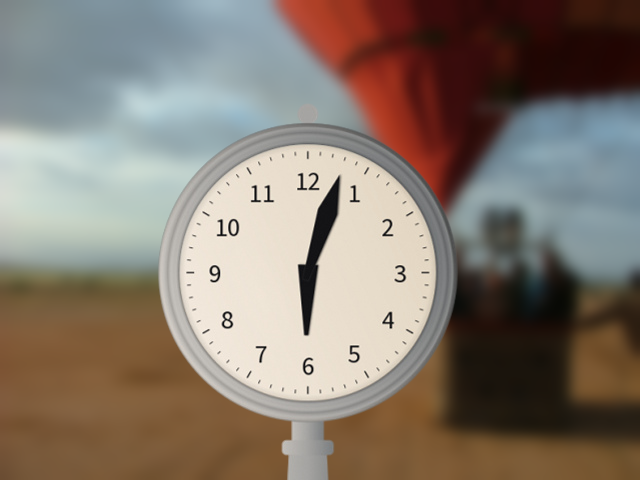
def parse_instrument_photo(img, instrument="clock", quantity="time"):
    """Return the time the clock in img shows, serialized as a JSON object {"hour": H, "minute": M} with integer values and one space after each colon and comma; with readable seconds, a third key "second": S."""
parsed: {"hour": 6, "minute": 3}
